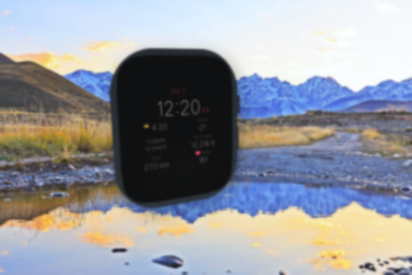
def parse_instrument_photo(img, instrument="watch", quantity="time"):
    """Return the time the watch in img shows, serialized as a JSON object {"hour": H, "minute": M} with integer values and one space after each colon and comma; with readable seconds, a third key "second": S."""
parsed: {"hour": 12, "minute": 20}
